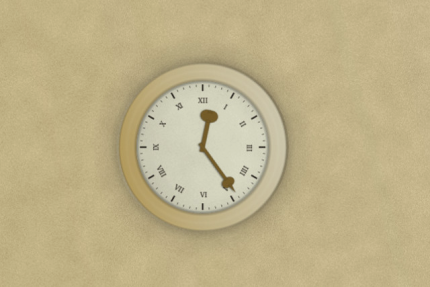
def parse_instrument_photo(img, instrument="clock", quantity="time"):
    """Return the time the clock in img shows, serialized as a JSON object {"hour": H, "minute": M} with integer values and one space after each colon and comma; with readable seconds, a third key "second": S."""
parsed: {"hour": 12, "minute": 24}
